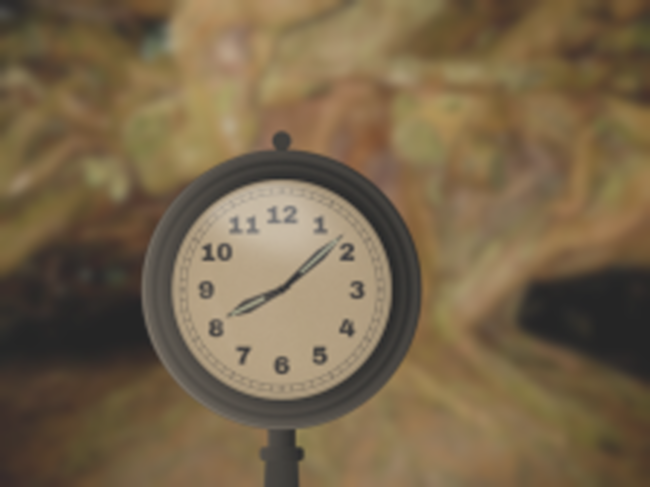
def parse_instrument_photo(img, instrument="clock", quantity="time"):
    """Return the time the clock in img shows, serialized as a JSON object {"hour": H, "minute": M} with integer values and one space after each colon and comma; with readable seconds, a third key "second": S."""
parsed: {"hour": 8, "minute": 8}
